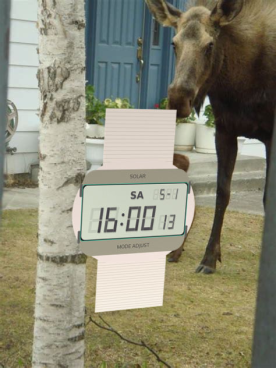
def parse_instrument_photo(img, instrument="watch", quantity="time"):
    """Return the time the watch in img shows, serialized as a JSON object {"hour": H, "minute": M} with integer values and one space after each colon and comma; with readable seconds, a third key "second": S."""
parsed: {"hour": 16, "minute": 0, "second": 13}
